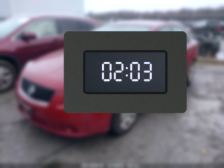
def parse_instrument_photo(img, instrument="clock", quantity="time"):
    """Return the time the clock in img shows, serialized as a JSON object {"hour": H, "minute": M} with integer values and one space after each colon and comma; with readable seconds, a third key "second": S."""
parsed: {"hour": 2, "minute": 3}
